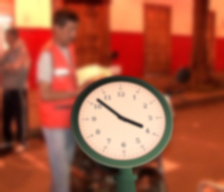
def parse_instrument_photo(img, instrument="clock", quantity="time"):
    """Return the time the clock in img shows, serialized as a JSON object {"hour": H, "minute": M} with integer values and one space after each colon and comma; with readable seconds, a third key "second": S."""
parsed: {"hour": 3, "minute": 52}
